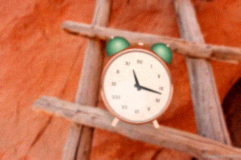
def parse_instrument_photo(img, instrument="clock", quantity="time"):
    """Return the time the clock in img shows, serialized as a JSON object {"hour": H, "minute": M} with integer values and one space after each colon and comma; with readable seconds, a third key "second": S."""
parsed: {"hour": 11, "minute": 17}
